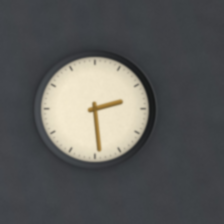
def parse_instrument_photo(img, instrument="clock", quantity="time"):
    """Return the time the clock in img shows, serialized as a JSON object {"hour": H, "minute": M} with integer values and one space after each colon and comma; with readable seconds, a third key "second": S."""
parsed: {"hour": 2, "minute": 29}
